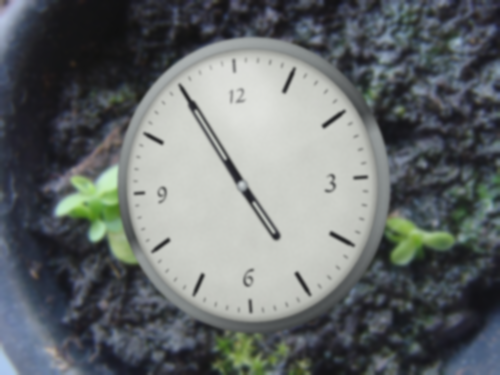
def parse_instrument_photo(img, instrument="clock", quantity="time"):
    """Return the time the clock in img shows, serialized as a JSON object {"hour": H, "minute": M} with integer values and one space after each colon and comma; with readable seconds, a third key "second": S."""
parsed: {"hour": 4, "minute": 55}
